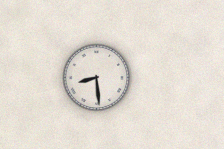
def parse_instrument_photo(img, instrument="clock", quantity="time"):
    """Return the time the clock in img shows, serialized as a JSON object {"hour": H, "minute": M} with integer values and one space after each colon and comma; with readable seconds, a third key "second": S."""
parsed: {"hour": 8, "minute": 29}
